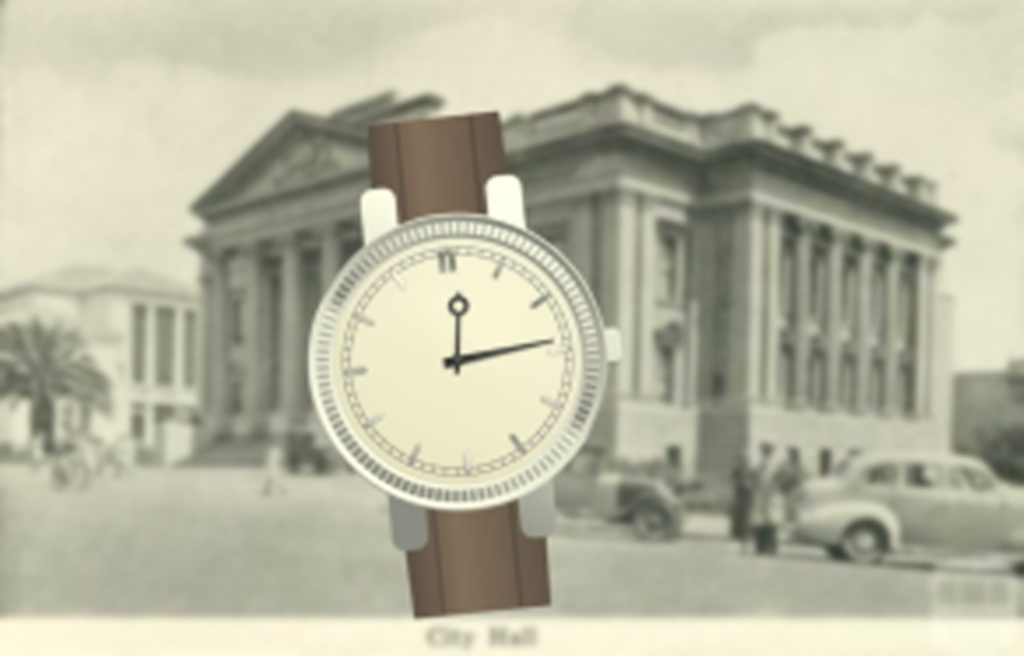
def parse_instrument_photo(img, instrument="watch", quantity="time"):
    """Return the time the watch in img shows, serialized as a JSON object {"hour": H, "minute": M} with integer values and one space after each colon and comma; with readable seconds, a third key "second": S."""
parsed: {"hour": 12, "minute": 14}
